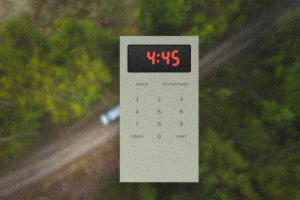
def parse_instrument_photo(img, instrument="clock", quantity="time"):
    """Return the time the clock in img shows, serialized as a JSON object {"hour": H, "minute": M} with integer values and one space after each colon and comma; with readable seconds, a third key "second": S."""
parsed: {"hour": 4, "minute": 45}
